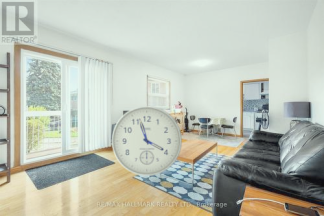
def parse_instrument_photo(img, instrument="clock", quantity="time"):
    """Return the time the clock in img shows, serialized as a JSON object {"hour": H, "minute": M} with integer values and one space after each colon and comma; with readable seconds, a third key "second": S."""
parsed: {"hour": 3, "minute": 57}
